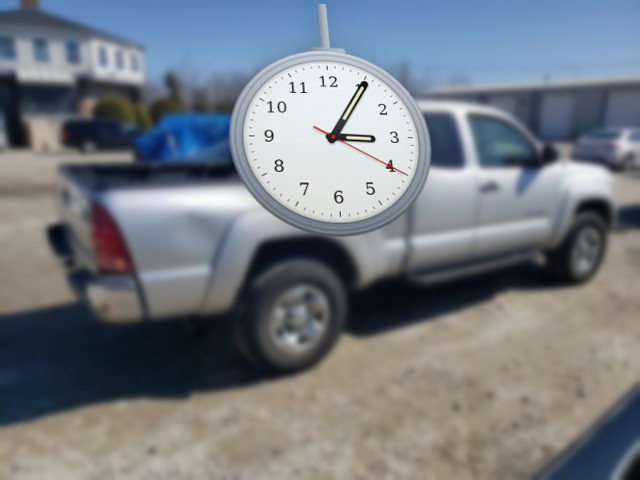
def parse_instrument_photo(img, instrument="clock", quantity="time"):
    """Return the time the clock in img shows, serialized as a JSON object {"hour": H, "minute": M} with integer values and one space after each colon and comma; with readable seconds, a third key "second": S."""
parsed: {"hour": 3, "minute": 5, "second": 20}
